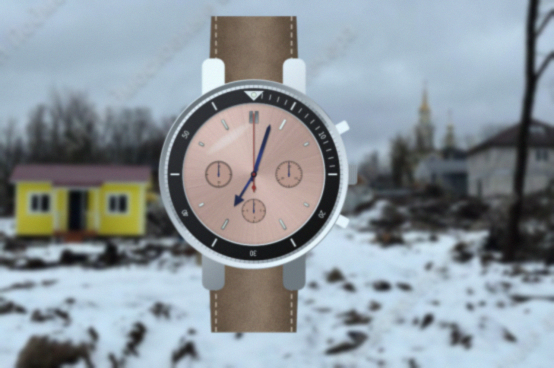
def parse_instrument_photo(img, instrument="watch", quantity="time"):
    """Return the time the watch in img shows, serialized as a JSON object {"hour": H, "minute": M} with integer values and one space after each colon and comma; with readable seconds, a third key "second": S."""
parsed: {"hour": 7, "minute": 3}
